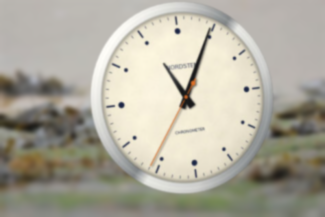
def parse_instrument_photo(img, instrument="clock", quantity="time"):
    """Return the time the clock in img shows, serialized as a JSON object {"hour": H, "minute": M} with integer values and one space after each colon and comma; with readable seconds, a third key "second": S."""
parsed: {"hour": 11, "minute": 4, "second": 36}
